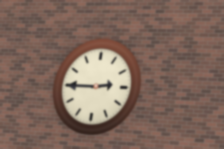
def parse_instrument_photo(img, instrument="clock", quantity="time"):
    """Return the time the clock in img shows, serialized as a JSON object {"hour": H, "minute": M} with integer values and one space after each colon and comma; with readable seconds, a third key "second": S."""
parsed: {"hour": 2, "minute": 45}
